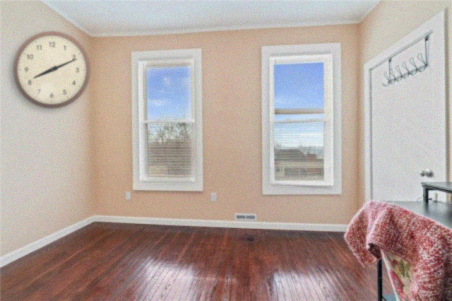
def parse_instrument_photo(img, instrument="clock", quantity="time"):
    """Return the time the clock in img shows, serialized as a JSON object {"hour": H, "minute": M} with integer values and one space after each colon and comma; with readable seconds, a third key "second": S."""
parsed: {"hour": 8, "minute": 11}
